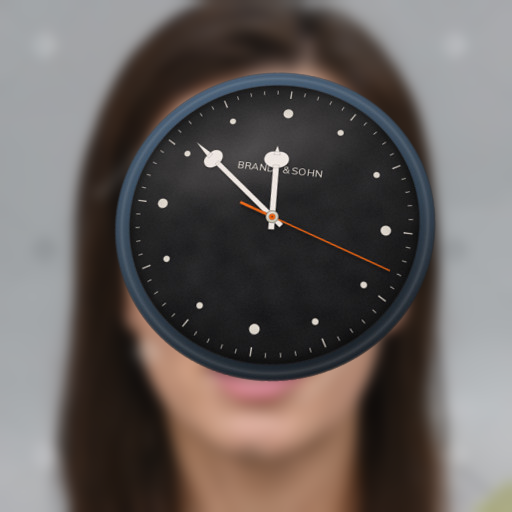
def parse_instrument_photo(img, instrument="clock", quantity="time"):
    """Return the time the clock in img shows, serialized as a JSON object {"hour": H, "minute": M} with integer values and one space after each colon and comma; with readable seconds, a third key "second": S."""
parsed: {"hour": 11, "minute": 51, "second": 18}
